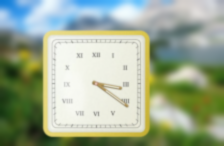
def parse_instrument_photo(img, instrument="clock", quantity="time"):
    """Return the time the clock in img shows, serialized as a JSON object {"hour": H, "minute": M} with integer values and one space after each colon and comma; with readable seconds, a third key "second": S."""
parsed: {"hour": 3, "minute": 21}
